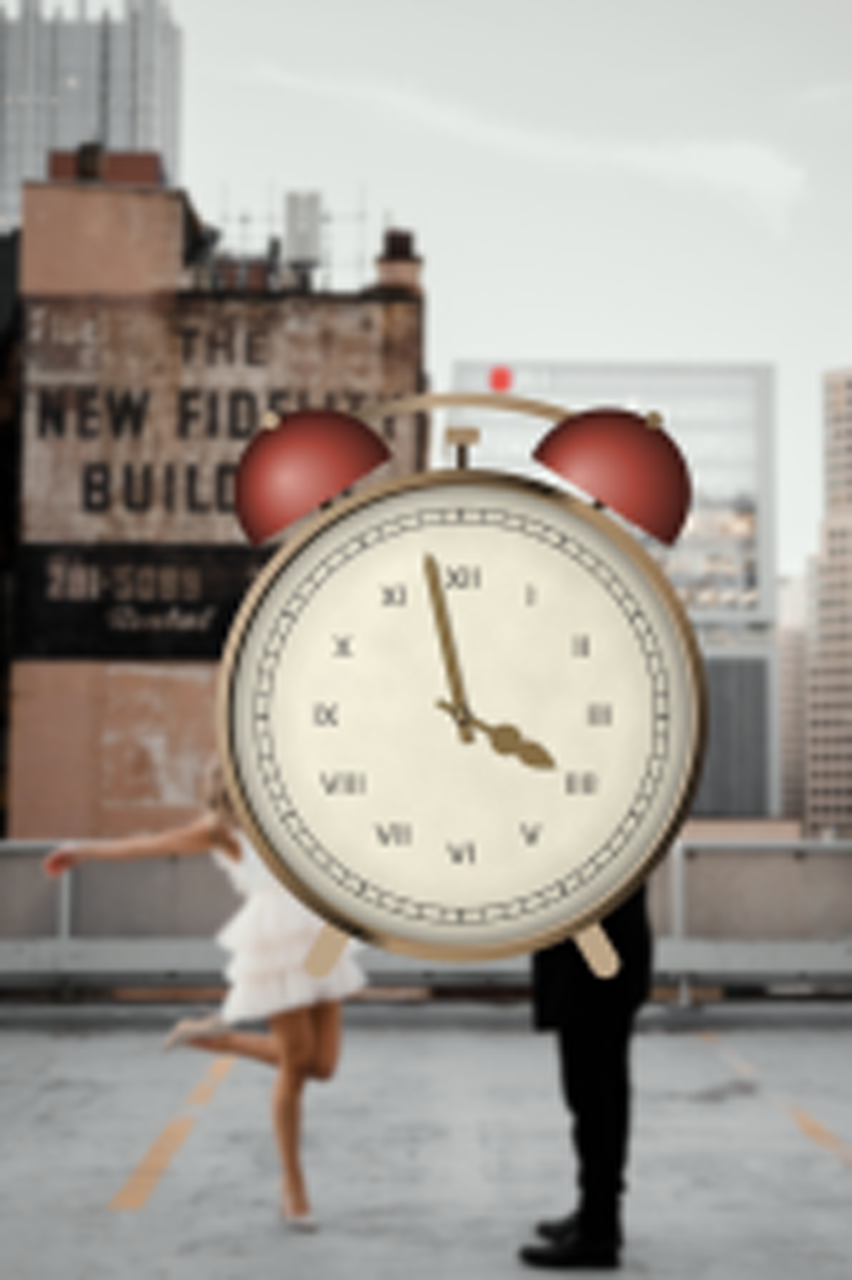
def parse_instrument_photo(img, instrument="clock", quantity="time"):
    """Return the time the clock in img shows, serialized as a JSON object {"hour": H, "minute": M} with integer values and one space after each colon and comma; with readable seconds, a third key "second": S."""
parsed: {"hour": 3, "minute": 58}
